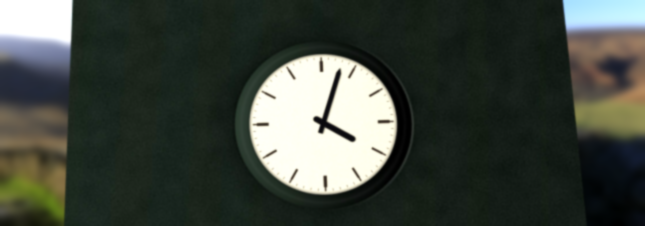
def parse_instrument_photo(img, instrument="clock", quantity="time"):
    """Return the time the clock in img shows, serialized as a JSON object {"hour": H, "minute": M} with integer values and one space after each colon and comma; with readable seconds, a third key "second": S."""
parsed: {"hour": 4, "minute": 3}
